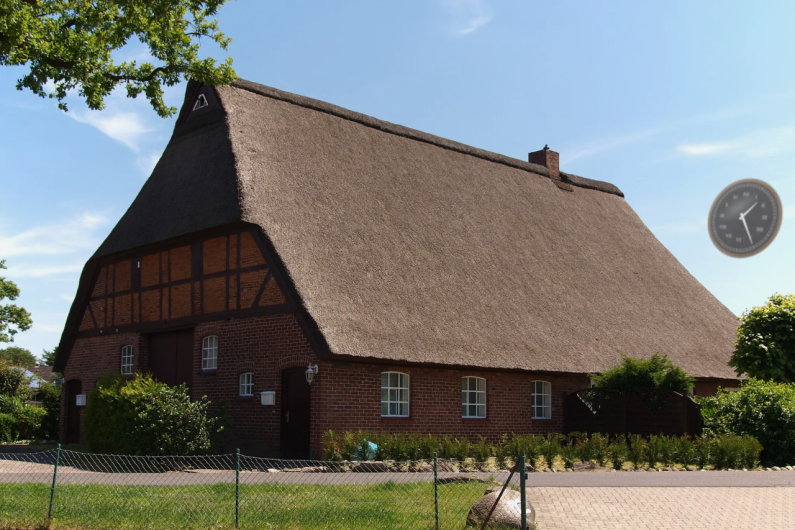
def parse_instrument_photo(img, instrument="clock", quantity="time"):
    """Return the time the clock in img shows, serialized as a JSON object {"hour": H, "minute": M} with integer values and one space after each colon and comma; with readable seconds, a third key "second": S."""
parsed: {"hour": 1, "minute": 25}
